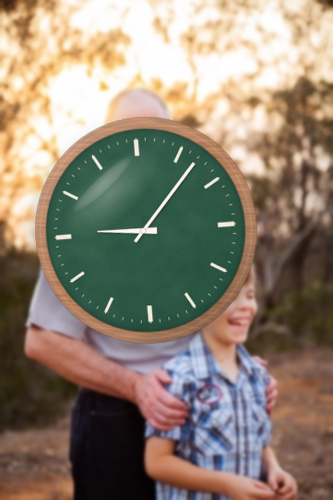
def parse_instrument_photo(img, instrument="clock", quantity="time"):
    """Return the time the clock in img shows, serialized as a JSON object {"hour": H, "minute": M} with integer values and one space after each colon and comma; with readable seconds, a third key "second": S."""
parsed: {"hour": 9, "minute": 7}
